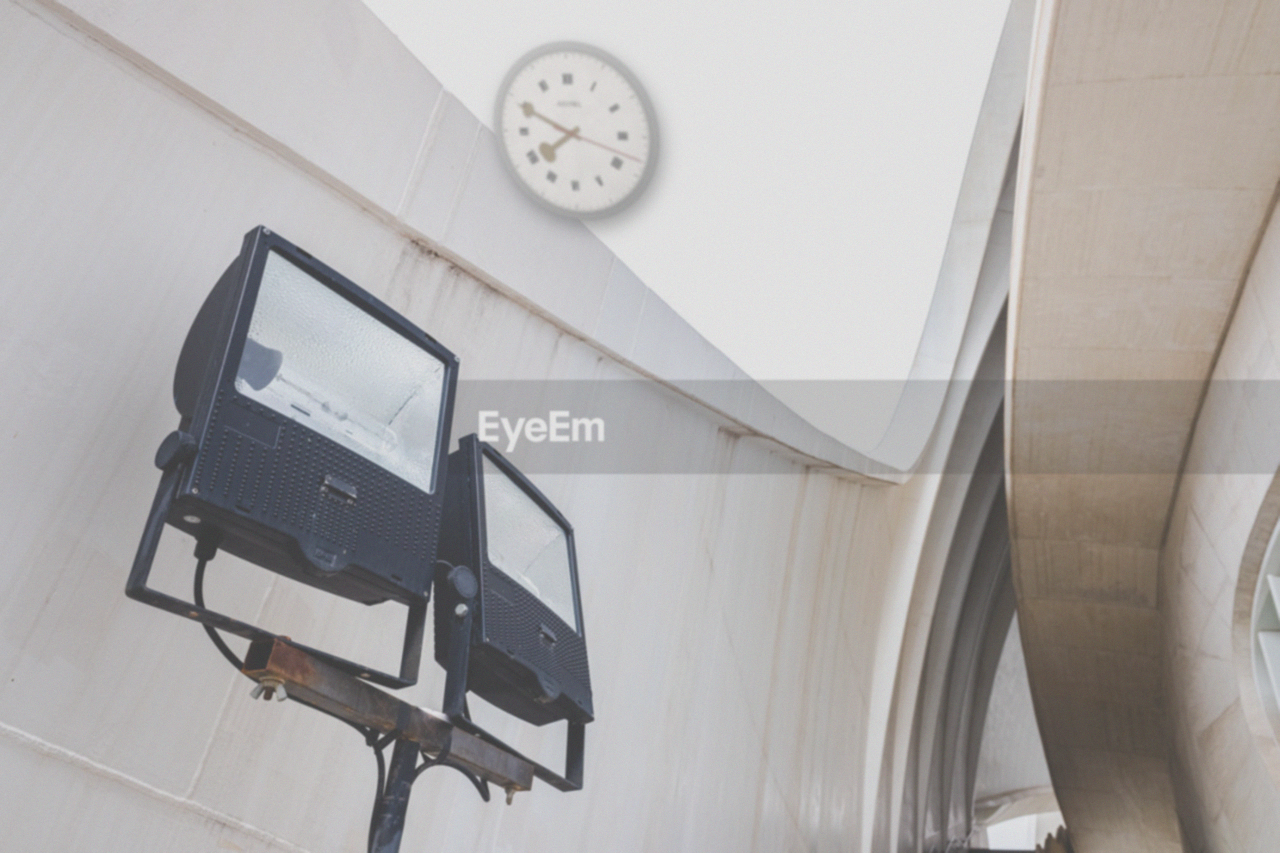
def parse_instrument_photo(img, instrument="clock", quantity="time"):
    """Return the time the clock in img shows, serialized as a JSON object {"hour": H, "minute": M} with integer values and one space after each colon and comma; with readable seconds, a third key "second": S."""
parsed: {"hour": 7, "minute": 49, "second": 18}
